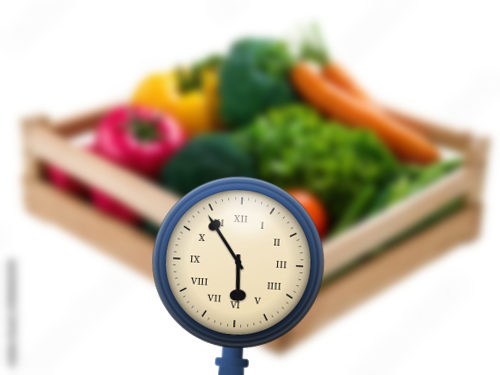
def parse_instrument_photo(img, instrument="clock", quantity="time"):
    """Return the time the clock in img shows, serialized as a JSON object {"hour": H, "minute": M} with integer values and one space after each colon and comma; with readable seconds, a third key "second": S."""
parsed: {"hour": 5, "minute": 54}
